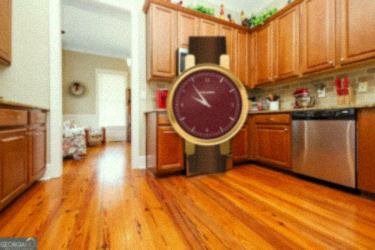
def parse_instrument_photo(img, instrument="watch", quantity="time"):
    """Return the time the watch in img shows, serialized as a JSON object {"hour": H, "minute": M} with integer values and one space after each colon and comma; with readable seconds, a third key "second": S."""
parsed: {"hour": 9, "minute": 54}
